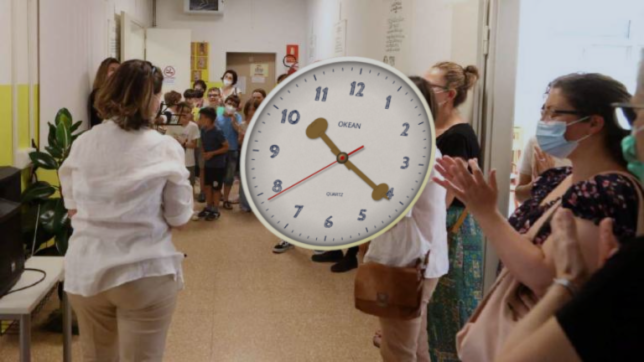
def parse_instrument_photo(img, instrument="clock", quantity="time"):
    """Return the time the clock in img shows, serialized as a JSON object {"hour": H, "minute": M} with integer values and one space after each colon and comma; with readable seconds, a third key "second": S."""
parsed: {"hour": 10, "minute": 20, "second": 39}
